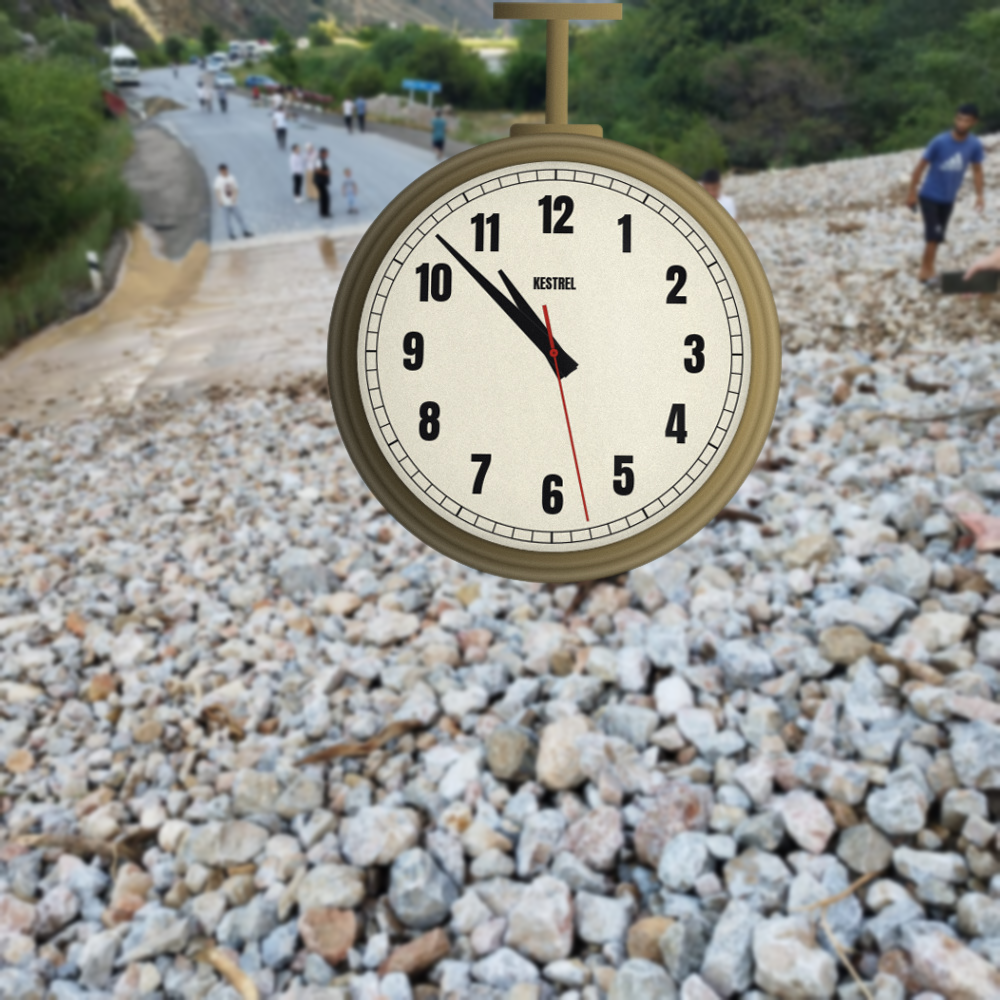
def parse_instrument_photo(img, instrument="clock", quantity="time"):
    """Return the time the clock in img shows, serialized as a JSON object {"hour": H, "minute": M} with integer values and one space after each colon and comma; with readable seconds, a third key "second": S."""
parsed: {"hour": 10, "minute": 52, "second": 28}
